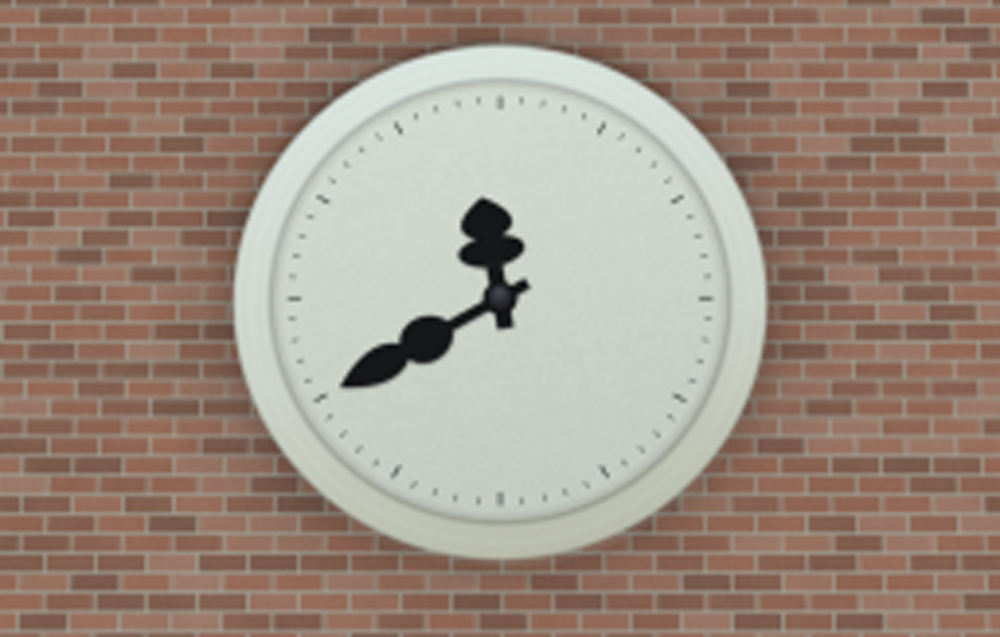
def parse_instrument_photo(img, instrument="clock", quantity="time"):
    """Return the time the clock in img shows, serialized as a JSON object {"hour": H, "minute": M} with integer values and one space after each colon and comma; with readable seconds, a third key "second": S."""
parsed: {"hour": 11, "minute": 40}
